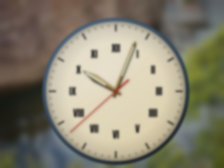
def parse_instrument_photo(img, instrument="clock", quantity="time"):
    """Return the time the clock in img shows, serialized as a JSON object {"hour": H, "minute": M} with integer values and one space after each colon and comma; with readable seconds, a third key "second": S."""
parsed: {"hour": 10, "minute": 3, "second": 38}
